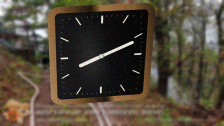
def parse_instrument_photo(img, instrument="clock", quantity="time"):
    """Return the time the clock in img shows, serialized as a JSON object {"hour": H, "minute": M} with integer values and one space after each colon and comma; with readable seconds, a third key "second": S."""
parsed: {"hour": 8, "minute": 11}
